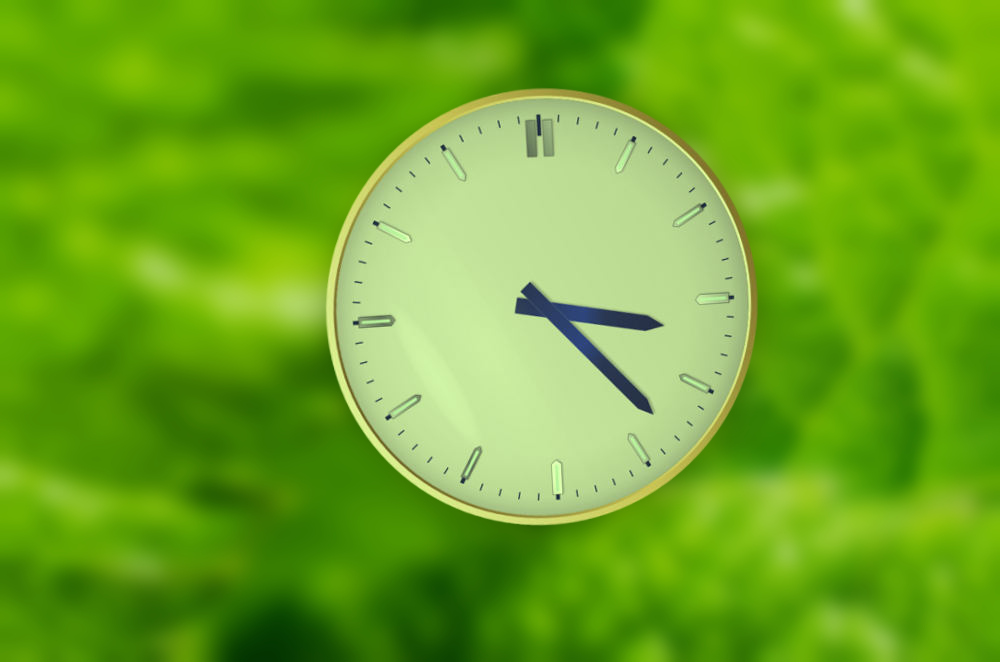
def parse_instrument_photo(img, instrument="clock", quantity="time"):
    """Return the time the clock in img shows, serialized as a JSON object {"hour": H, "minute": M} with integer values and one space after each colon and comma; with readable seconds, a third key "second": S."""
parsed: {"hour": 3, "minute": 23}
